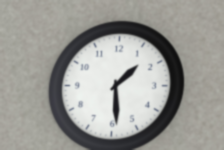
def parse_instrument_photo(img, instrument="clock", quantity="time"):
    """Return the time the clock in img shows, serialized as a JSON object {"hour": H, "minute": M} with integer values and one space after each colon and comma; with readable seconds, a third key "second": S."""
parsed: {"hour": 1, "minute": 29}
